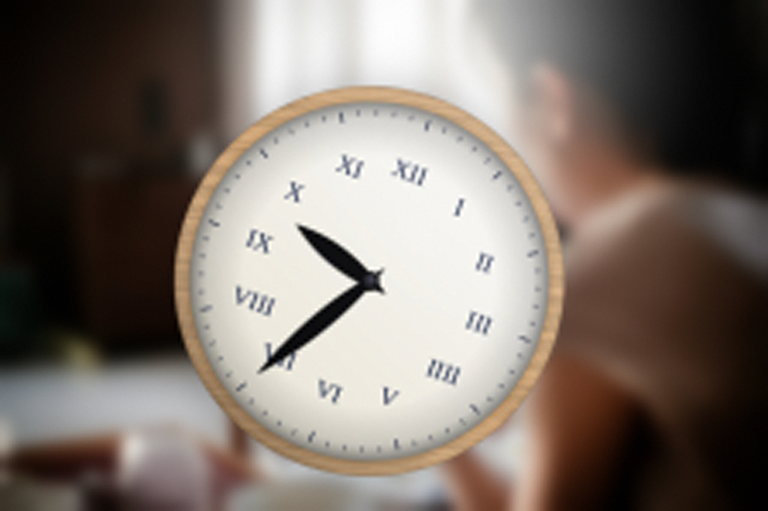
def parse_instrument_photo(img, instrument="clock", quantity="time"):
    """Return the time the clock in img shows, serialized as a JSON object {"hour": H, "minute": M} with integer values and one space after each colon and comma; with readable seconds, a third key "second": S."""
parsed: {"hour": 9, "minute": 35}
